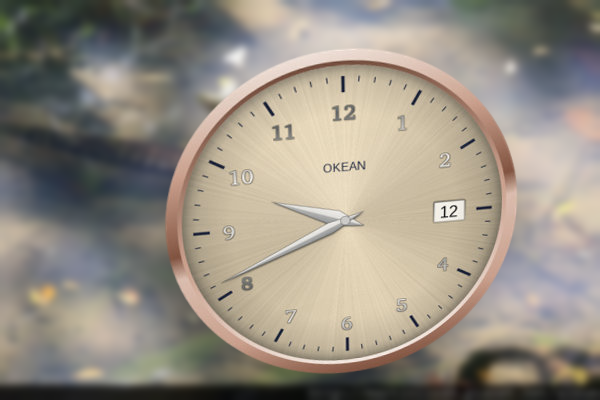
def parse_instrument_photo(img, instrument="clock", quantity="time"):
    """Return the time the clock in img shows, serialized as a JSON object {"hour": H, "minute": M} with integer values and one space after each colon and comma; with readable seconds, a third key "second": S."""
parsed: {"hour": 9, "minute": 41}
